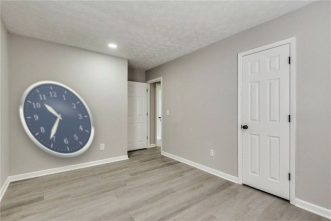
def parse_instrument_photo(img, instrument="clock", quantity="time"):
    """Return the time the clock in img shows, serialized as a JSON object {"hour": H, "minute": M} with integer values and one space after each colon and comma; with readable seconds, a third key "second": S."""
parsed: {"hour": 10, "minute": 36}
